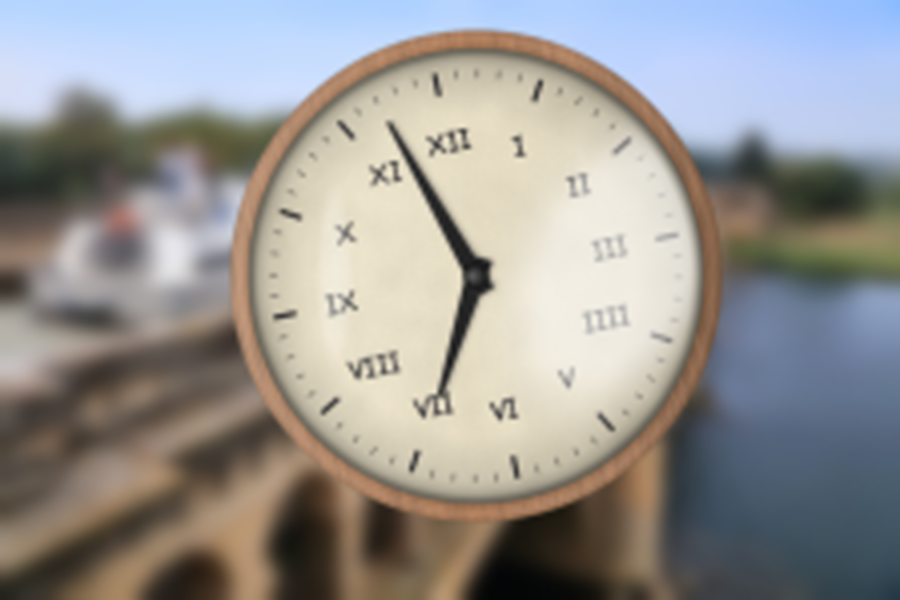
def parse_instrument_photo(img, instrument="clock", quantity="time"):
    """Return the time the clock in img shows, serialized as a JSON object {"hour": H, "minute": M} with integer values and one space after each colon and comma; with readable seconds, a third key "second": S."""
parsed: {"hour": 6, "minute": 57}
